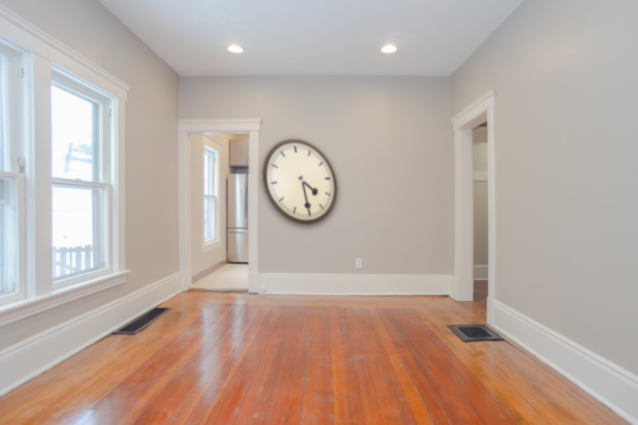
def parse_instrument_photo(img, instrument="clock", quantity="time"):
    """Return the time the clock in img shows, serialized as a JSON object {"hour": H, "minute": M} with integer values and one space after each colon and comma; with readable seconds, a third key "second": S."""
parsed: {"hour": 4, "minute": 30}
